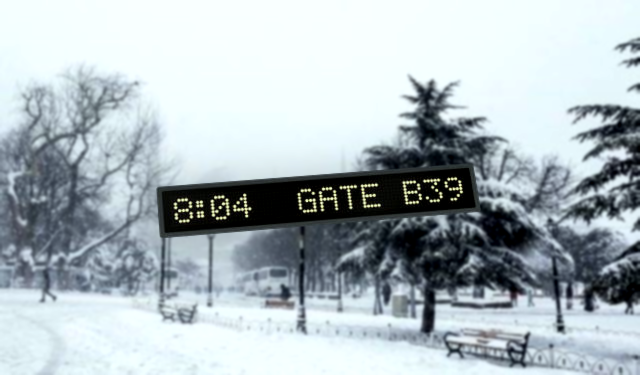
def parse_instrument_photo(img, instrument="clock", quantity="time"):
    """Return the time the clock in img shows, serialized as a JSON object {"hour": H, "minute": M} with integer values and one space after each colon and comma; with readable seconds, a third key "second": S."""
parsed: {"hour": 8, "minute": 4}
